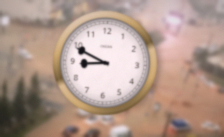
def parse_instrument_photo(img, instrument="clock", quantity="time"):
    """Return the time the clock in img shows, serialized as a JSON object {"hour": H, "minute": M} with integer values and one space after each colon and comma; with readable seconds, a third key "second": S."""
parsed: {"hour": 8, "minute": 49}
